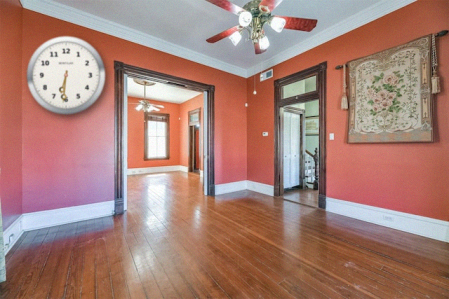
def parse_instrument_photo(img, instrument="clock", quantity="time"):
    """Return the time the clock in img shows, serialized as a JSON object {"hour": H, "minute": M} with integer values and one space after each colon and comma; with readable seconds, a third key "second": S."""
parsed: {"hour": 6, "minute": 31}
